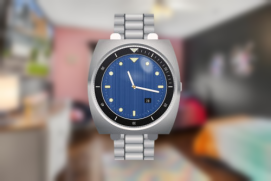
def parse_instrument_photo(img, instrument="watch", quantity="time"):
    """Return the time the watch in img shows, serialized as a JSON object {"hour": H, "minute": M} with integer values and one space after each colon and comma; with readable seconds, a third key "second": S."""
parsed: {"hour": 11, "minute": 17}
